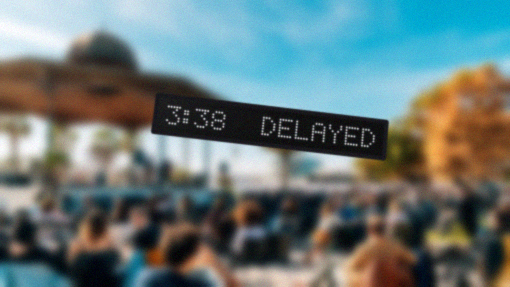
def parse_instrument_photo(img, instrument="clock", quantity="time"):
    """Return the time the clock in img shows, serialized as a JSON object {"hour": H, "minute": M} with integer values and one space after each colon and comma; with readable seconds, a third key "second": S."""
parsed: {"hour": 3, "minute": 38}
